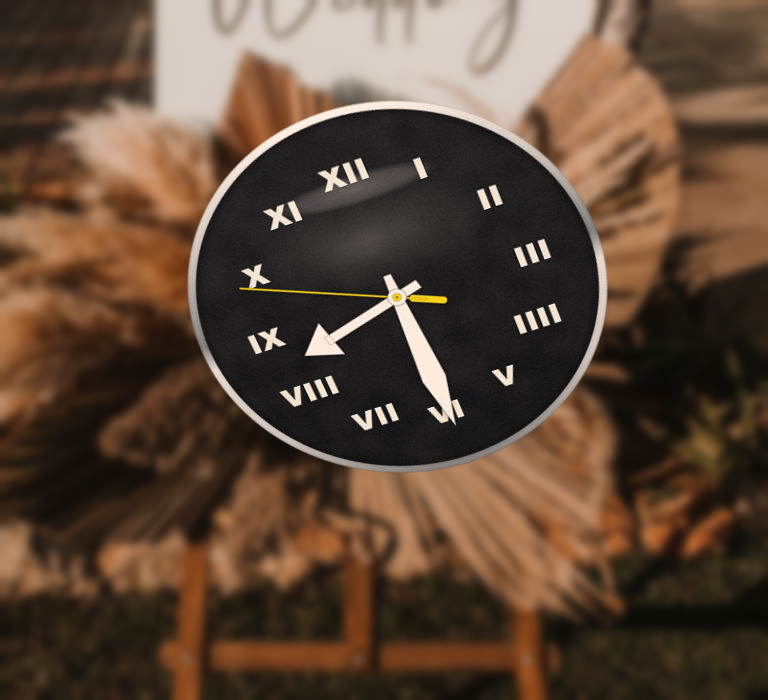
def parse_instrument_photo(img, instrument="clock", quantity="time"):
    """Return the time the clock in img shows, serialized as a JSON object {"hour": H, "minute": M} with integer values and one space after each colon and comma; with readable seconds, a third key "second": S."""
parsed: {"hour": 8, "minute": 29, "second": 49}
